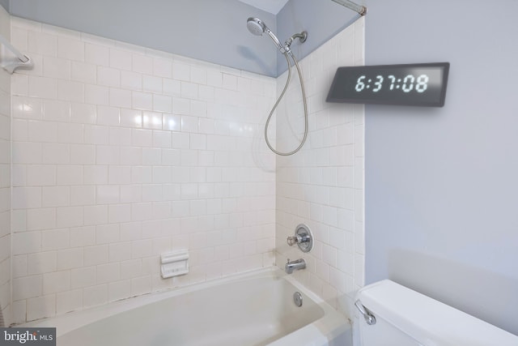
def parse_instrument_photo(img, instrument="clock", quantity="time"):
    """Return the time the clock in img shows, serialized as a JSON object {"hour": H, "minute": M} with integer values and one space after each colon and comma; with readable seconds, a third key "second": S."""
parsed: {"hour": 6, "minute": 37, "second": 8}
